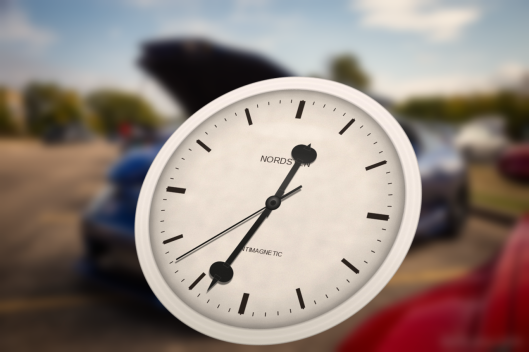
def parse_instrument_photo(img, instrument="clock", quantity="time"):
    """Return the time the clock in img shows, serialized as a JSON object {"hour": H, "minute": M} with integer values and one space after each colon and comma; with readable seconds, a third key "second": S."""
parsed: {"hour": 12, "minute": 33, "second": 38}
